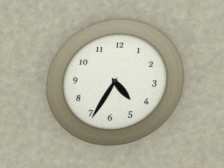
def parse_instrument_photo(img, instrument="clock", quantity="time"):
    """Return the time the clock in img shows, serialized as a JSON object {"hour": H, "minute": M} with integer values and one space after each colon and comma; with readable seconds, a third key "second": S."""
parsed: {"hour": 4, "minute": 34}
